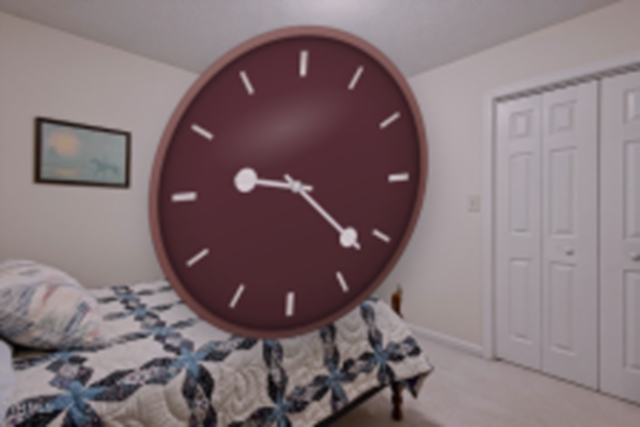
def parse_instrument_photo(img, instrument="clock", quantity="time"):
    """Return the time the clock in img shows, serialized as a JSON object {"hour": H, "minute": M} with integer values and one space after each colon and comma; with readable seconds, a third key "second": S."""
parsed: {"hour": 9, "minute": 22}
